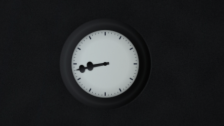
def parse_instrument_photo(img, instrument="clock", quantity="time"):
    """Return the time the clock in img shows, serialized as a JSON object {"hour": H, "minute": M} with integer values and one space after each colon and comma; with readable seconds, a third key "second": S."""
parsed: {"hour": 8, "minute": 43}
